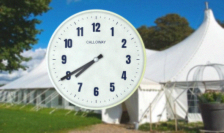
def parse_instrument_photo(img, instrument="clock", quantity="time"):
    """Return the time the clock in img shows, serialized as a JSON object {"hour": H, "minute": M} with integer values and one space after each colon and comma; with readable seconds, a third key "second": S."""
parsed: {"hour": 7, "minute": 40}
